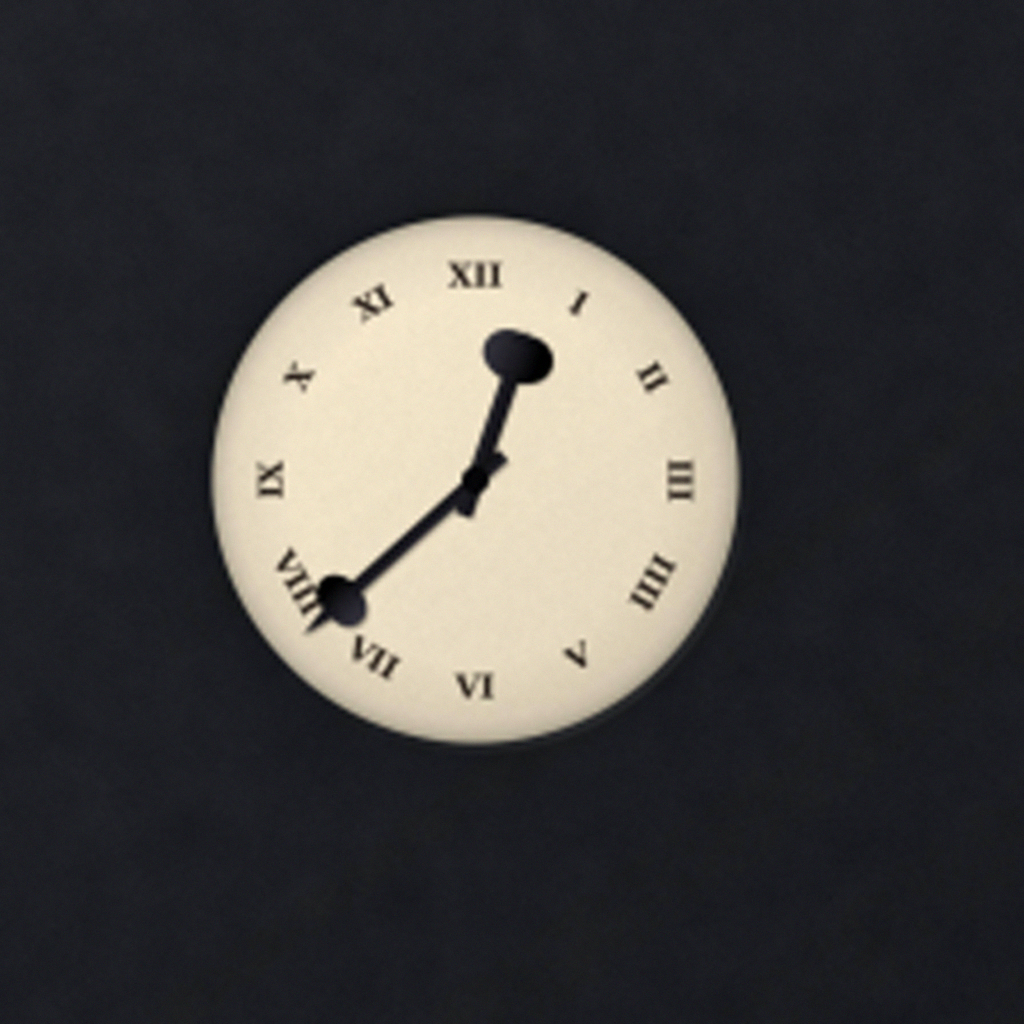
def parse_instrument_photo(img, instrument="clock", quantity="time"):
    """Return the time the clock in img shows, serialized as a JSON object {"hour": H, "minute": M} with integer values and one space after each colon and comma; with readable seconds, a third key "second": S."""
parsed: {"hour": 12, "minute": 38}
